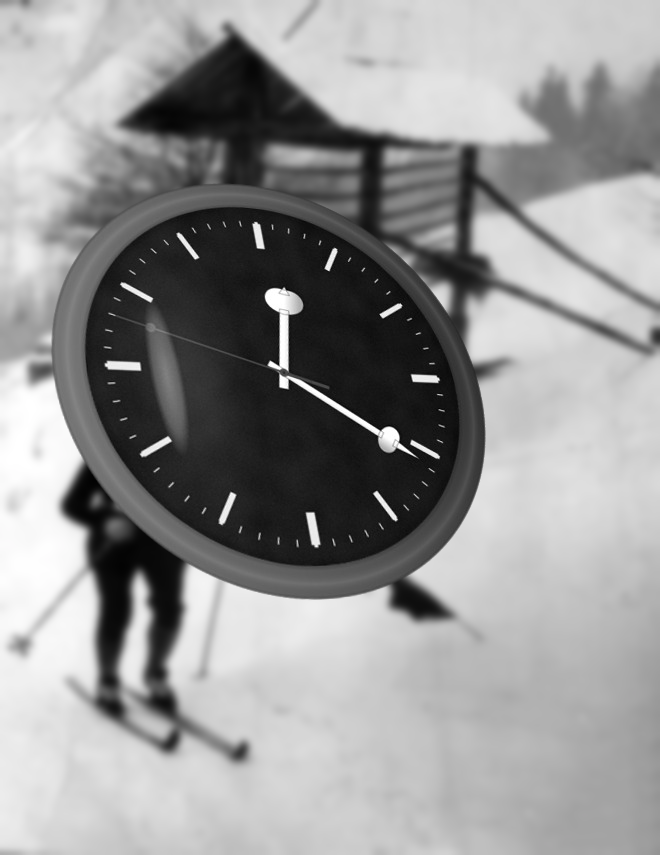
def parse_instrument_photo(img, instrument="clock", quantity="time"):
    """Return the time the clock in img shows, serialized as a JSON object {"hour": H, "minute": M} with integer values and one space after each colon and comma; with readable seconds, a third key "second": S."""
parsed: {"hour": 12, "minute": 20, "second": 48}
